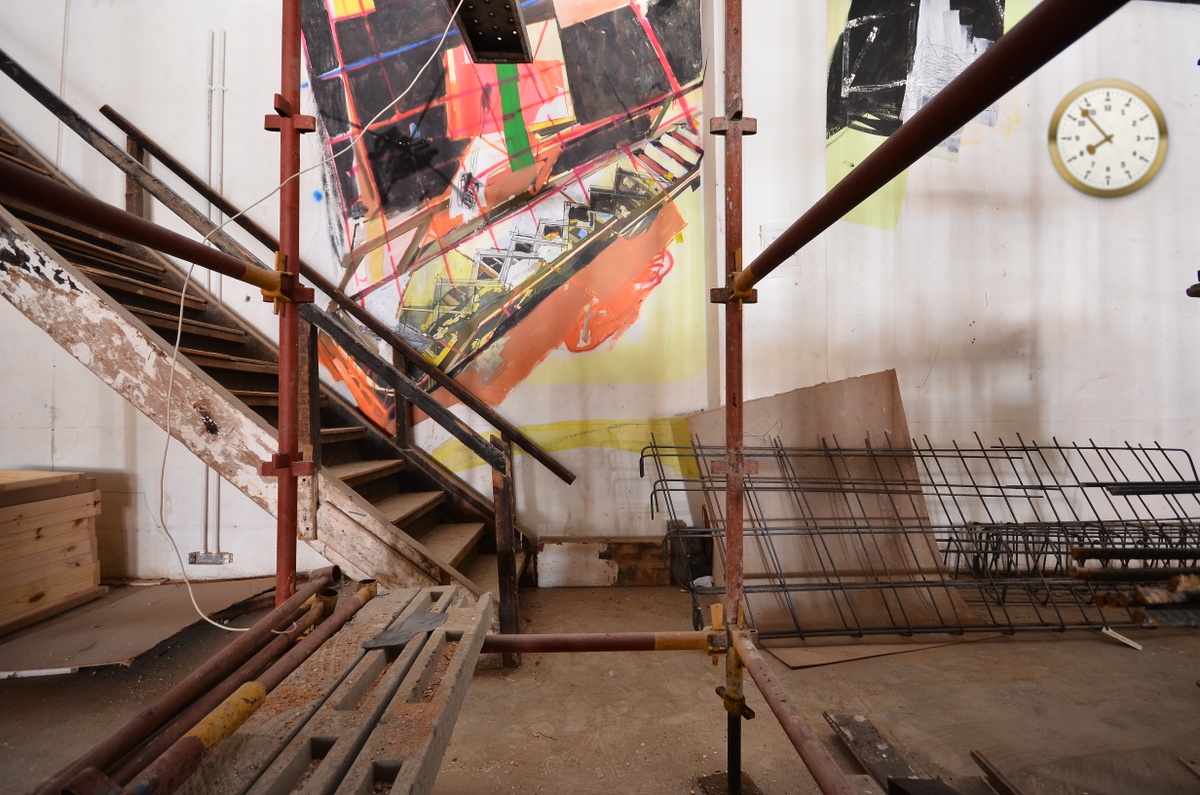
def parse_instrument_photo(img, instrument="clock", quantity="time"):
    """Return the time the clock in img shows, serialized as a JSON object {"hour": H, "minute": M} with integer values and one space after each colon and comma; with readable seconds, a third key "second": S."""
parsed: {"hour": 7, "minute": 53}
